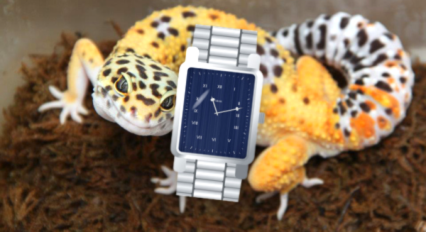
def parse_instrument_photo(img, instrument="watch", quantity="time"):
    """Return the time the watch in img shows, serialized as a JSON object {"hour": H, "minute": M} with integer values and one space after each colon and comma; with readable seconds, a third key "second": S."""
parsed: {"hour": 11, "minute": 12}
